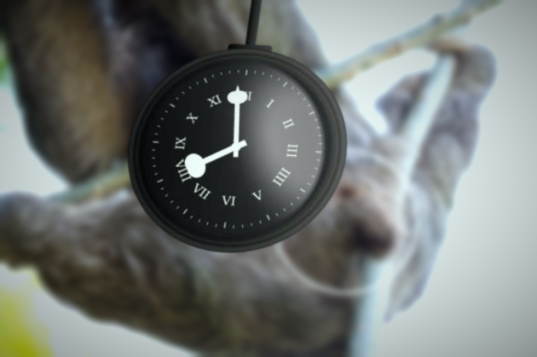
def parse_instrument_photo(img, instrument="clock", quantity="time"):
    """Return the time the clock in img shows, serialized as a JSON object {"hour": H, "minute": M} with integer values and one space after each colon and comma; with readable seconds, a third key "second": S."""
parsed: {"hour": 7, "minute": 59}
